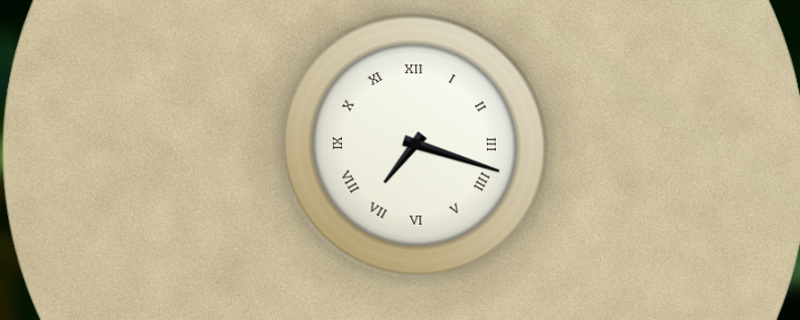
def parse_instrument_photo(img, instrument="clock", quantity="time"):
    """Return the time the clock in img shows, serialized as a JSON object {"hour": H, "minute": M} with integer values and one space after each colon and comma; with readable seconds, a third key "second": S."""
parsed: {"hour": 7, "minute": 18}
